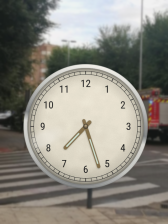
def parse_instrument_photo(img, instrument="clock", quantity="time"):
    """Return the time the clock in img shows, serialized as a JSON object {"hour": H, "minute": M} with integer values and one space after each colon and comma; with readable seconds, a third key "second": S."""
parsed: {"hour": 7, "minute": 27}
